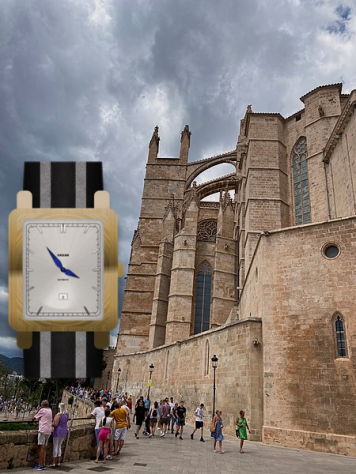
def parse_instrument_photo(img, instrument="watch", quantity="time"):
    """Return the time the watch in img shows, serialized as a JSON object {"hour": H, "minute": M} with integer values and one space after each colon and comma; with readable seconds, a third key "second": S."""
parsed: {"hour": 3, "minute": 54}
